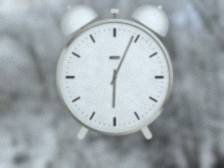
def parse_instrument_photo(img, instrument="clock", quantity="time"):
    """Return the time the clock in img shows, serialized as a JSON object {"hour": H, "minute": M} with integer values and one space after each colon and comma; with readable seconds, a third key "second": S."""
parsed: {"hour": 6, "minute": 4}
